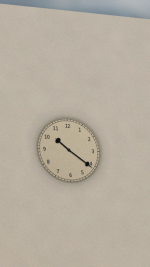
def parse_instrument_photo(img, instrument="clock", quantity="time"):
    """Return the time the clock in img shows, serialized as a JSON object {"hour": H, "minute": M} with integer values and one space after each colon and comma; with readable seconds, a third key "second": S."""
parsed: {"hour": 10, "minute": 21}
